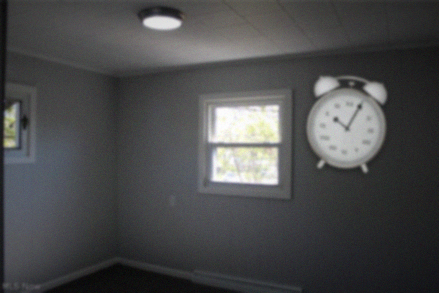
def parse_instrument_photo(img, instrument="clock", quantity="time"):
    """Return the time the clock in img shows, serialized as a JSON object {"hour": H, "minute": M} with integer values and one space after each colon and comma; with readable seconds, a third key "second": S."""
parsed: {"hour": 10, "minute": 4}
